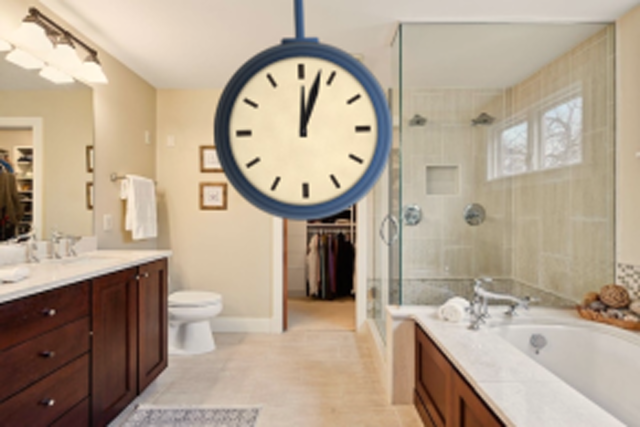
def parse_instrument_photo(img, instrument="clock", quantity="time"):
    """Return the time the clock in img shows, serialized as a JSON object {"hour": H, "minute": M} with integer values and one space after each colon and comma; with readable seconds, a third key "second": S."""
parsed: {"hour": 12, "minute": 3}
